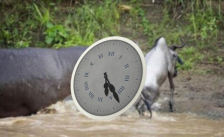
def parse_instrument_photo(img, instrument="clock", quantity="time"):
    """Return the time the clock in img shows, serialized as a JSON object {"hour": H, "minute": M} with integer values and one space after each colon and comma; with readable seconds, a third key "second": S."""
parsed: {"hour": 5, "minute": 23}
